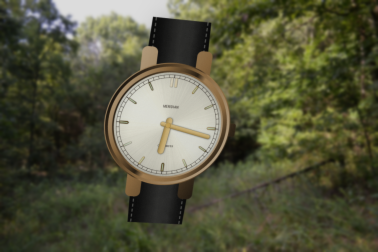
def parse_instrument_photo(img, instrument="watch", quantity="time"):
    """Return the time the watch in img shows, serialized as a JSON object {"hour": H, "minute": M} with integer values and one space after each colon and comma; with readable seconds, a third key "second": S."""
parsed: {"hour": 6, "minute": 17}
